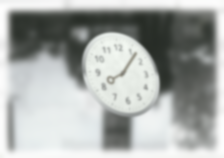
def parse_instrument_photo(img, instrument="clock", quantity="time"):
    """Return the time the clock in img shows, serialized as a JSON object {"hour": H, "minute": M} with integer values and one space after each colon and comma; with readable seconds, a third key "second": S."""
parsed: {"hour": 8, "minute": 7}
